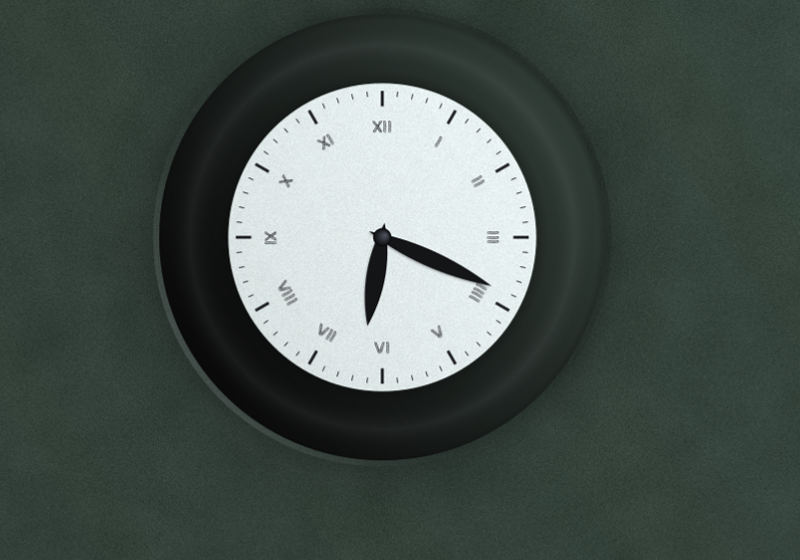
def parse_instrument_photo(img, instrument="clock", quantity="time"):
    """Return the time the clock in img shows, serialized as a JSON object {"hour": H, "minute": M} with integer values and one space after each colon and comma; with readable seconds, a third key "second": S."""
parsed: {"hour": 6, "minute": 19}
